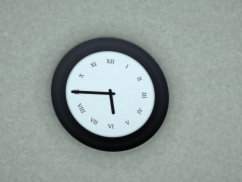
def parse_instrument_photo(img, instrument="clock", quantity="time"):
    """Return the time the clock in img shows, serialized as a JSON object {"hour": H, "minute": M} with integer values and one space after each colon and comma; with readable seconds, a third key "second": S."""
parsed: {"hour": 5, "minute": 45}
